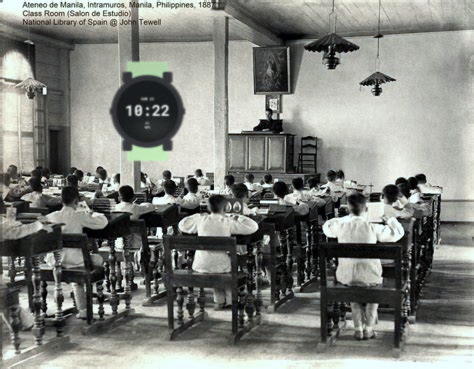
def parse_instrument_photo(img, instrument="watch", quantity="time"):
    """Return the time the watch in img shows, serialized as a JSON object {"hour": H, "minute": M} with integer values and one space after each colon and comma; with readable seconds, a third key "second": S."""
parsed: {"hour": 10, "minute": 22}
